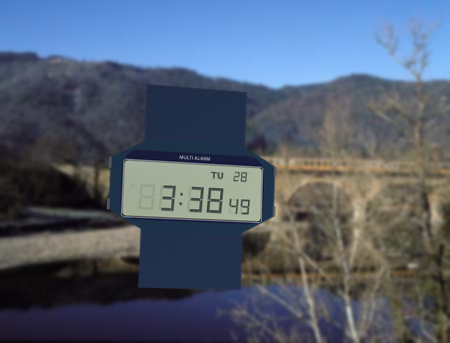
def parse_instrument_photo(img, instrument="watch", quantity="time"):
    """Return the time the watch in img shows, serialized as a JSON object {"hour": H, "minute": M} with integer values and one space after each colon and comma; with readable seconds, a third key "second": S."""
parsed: {"hour": 3, "minute": 38, "second": 49}
